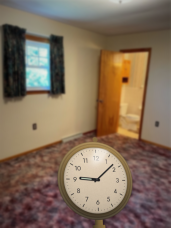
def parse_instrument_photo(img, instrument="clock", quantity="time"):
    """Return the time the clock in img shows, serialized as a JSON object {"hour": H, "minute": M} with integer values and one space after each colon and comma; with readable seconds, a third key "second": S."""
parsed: {"hour": 9, "minute": 8}
